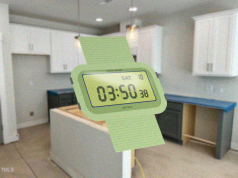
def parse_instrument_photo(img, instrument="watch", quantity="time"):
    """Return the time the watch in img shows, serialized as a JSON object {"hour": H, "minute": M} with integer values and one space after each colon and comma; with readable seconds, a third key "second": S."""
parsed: {"hour": 3, "minute": 50, "second": 38}
